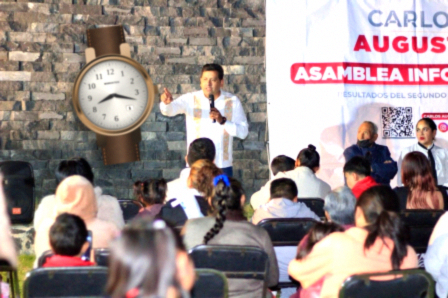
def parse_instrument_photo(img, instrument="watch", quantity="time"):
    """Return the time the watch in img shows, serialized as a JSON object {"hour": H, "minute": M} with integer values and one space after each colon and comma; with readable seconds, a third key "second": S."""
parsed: {"hour": 8, "minute": 18}
